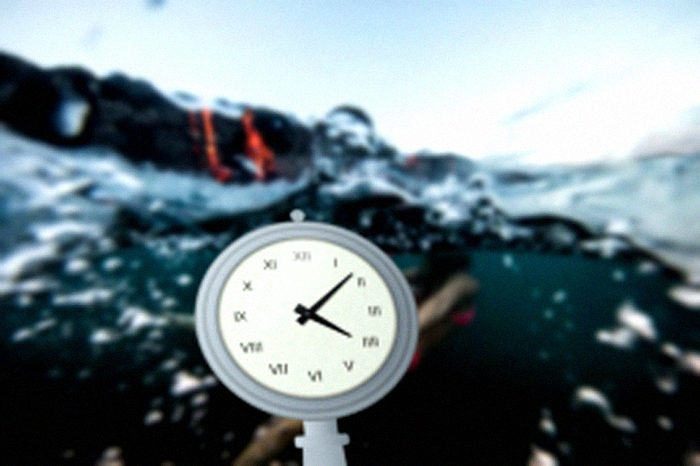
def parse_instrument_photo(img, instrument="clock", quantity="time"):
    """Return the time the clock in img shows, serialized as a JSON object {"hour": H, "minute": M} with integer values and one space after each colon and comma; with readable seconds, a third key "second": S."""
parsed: {"hour": 4, "minute": 8}
